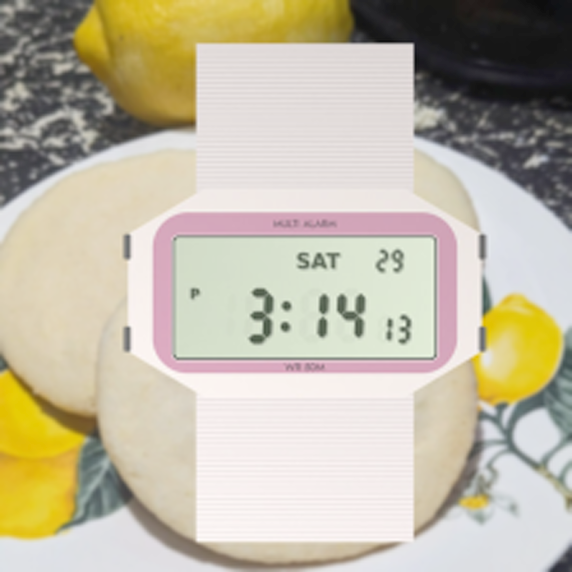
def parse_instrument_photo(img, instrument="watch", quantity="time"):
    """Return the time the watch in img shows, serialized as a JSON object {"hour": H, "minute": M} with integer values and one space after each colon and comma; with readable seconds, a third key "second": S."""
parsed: {"hour": 3, "minute": 14, "second": 13}
